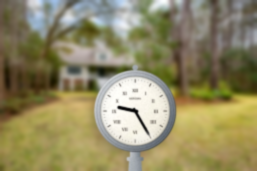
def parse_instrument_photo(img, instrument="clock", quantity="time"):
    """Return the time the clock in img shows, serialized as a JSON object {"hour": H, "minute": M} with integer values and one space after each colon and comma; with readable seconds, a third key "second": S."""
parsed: {"hour": 9, "minute": 25}
